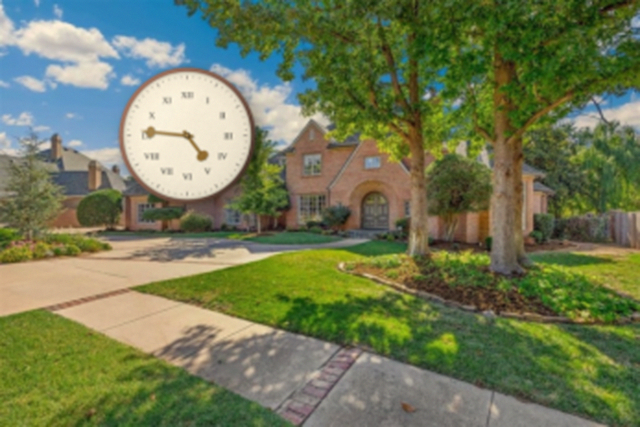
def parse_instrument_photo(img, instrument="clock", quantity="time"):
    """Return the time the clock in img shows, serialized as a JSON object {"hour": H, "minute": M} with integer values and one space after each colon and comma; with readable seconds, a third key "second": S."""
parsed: {"hour": 4, "minute": 46}
